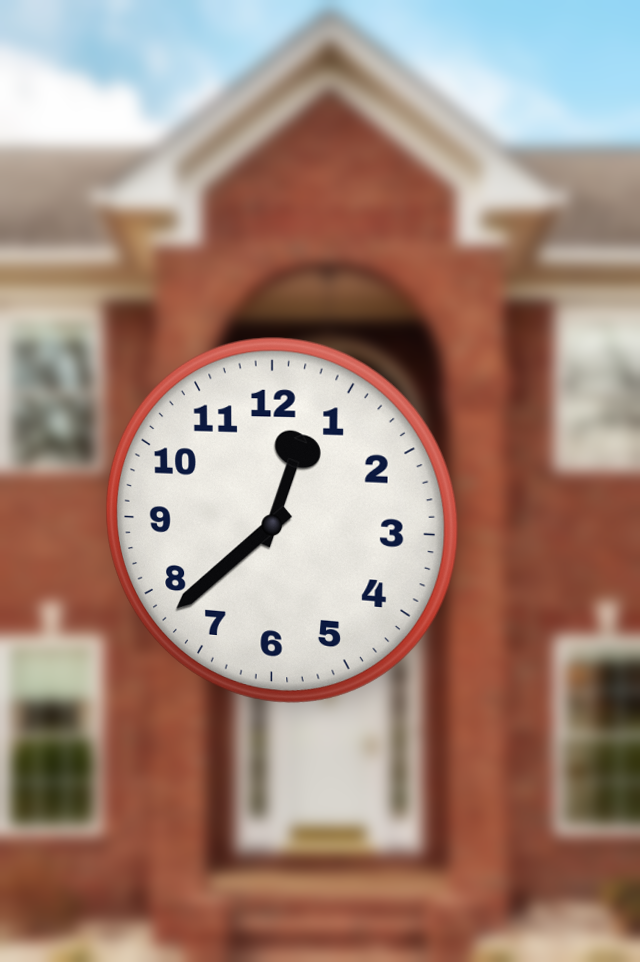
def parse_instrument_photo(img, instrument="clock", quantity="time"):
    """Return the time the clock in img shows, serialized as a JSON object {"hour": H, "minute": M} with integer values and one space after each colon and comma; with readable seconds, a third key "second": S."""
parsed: {"hour": 12, "minute": 38}
